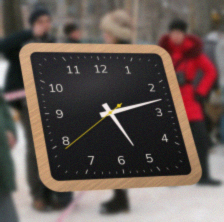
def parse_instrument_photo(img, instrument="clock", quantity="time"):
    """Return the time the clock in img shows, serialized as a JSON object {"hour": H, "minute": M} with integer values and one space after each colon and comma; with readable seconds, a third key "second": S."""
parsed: {"hour": 5, "minute": 12, "second": 39}
